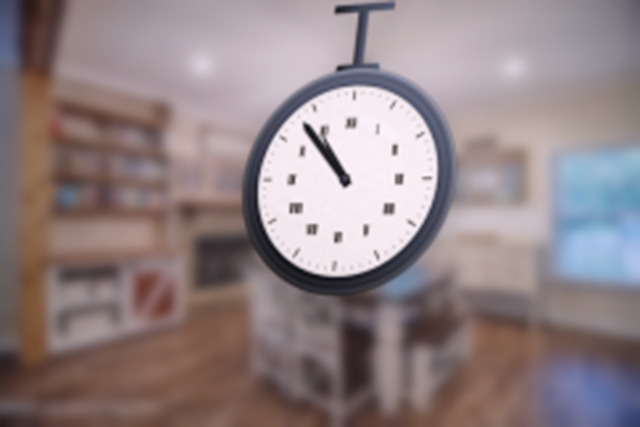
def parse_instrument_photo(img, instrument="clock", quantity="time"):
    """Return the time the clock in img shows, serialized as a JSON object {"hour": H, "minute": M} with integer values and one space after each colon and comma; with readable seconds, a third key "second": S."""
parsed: {"hour": 10, "minute": 53}
